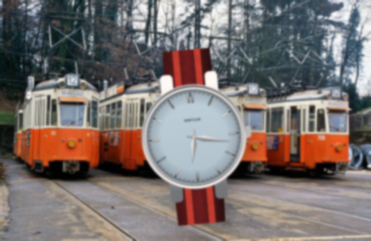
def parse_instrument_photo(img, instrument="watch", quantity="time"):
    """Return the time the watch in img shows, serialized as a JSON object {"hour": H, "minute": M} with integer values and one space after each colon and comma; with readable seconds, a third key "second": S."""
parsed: {"hour": 6, "minute": 17}
